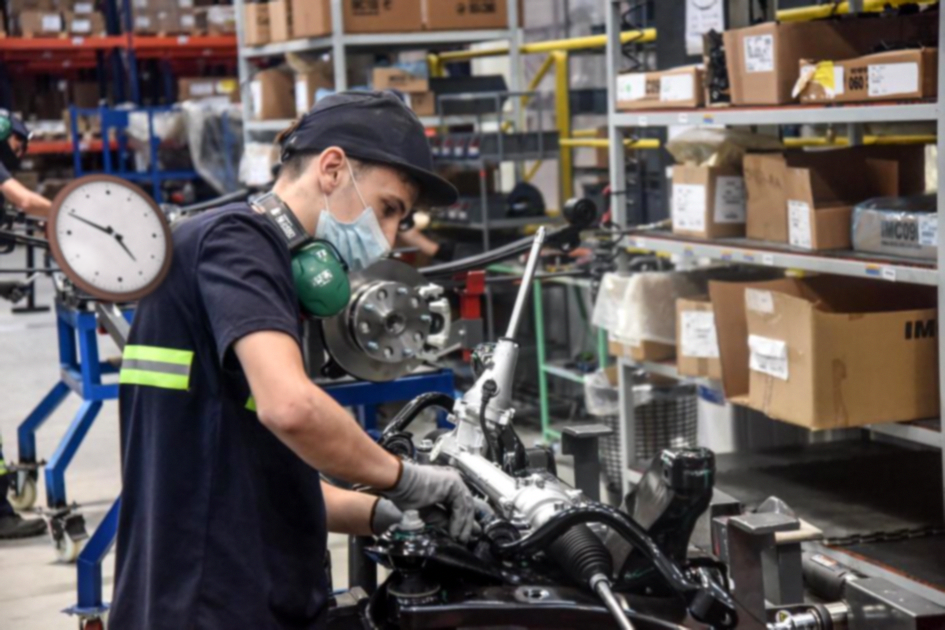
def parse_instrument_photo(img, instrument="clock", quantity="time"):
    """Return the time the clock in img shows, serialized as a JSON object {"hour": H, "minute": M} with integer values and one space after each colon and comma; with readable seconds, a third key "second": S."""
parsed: {"hour": 4, "minute": 49}
